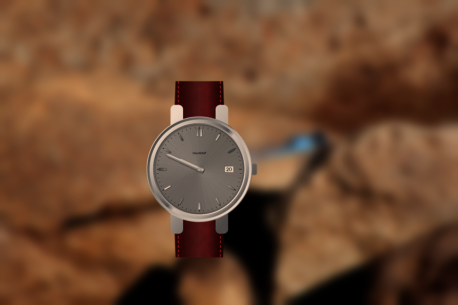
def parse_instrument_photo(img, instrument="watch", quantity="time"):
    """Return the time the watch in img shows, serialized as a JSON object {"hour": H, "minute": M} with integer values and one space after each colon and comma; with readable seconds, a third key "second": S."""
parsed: {"hour": 9, "minute": 49}
